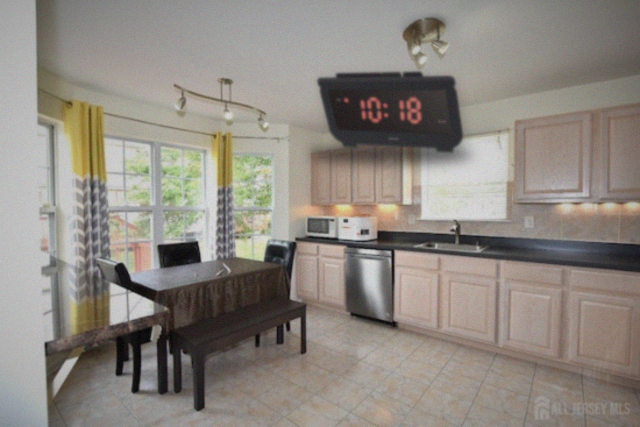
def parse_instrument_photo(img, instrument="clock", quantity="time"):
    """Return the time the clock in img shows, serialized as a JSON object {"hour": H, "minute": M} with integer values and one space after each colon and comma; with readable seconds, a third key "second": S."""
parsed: {"hour": 10, "minute": 18}
